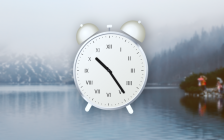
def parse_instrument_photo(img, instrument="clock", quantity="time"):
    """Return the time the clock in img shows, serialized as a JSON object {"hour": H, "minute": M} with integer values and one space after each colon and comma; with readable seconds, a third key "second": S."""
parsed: {"hour": 10, "minute": 24}
